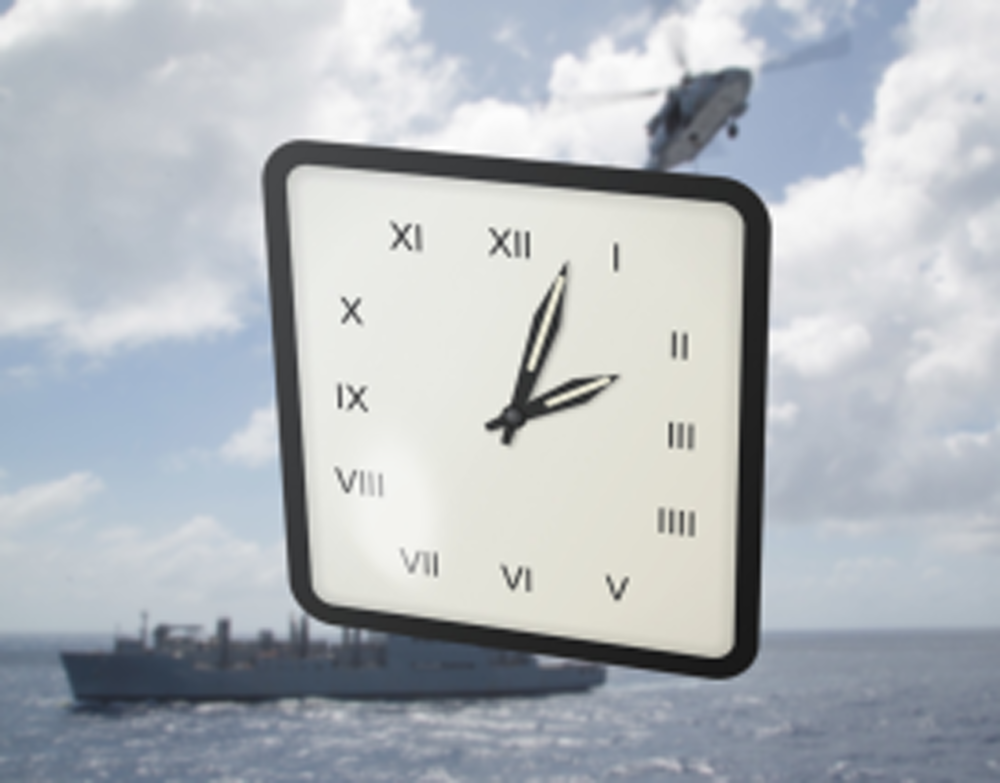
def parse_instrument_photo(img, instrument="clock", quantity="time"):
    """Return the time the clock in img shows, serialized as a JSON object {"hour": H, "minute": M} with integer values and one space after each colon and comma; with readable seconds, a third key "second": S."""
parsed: {"hour": 2, "minute": 3}
